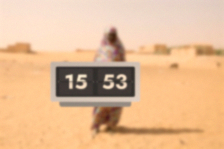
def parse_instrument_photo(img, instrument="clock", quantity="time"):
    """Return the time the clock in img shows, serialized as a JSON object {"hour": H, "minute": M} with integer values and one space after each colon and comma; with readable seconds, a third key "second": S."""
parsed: {"hour": 15, "minute": 53}
